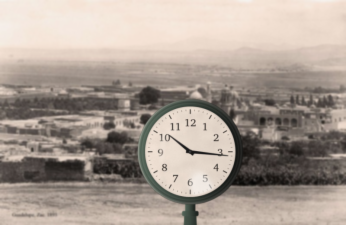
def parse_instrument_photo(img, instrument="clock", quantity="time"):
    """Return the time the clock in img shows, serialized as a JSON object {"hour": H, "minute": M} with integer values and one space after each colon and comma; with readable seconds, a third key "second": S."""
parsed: {"hour": 10, "minute": 16}
